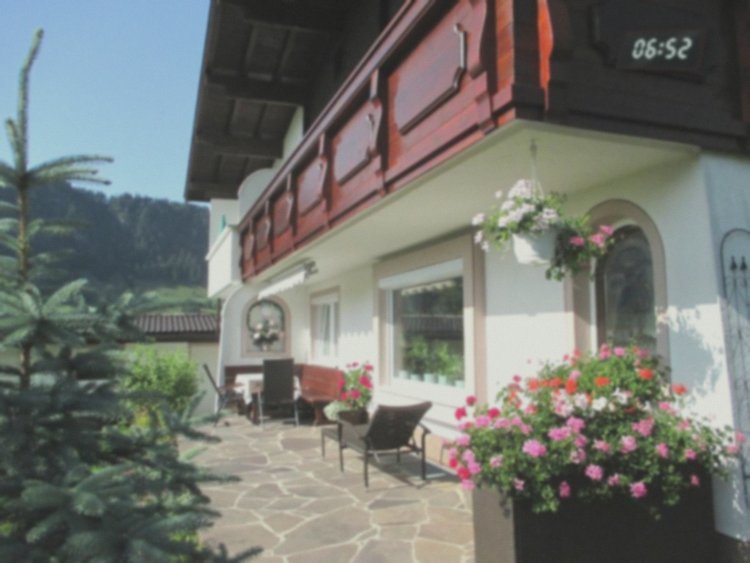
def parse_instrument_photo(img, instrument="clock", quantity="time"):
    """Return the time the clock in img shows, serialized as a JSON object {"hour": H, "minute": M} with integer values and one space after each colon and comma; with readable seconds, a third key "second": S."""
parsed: {"hour": 6, "minute": 52}
